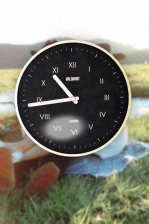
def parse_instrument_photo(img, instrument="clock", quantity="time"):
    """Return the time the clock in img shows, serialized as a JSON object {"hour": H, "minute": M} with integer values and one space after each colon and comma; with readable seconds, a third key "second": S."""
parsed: {"hour": 10, "minute": 44}
